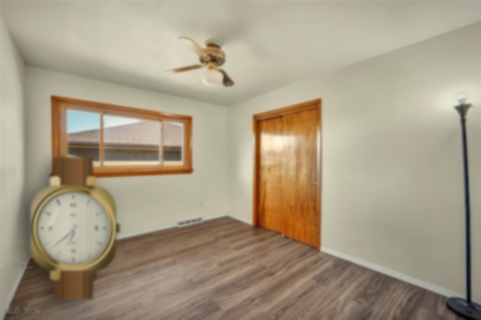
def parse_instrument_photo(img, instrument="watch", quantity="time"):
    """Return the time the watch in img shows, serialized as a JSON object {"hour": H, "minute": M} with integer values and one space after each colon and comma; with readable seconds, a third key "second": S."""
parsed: {"hour": 6, "minute": 38}
